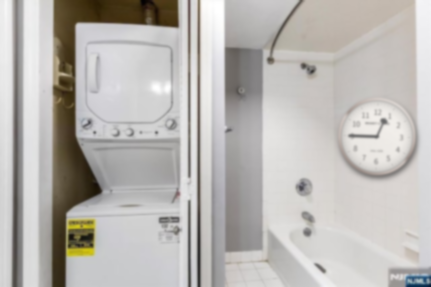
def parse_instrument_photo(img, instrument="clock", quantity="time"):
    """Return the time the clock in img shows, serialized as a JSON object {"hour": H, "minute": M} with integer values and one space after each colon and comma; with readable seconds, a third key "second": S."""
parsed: {"hour": 12, "minute": 45}
